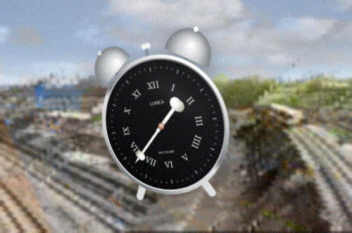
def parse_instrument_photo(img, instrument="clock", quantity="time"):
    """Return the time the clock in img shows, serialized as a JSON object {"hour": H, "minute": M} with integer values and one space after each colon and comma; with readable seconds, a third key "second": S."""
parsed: {"hour": 1, "minute": 38}
